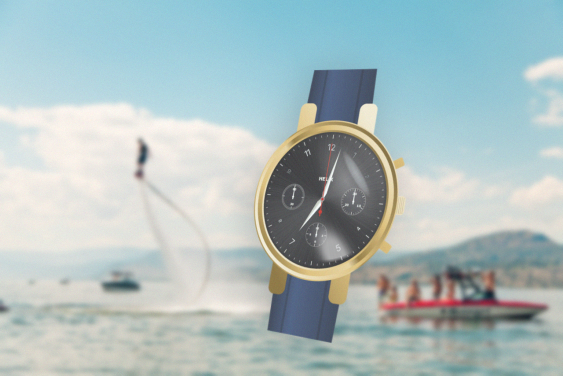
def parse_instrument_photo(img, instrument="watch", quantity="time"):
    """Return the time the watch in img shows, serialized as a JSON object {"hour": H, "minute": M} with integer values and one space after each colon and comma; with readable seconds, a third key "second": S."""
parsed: {"hour": 7, "minute": 2}
